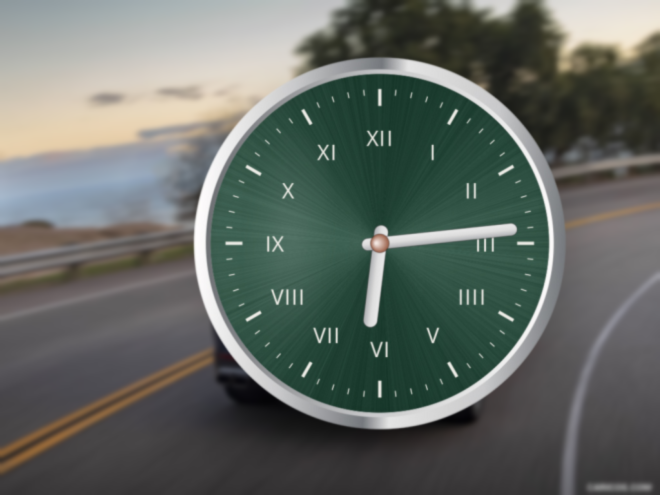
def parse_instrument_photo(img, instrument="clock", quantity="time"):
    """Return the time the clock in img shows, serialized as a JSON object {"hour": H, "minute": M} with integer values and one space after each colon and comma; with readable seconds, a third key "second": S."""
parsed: {"hour": 6, "minute": 14}
